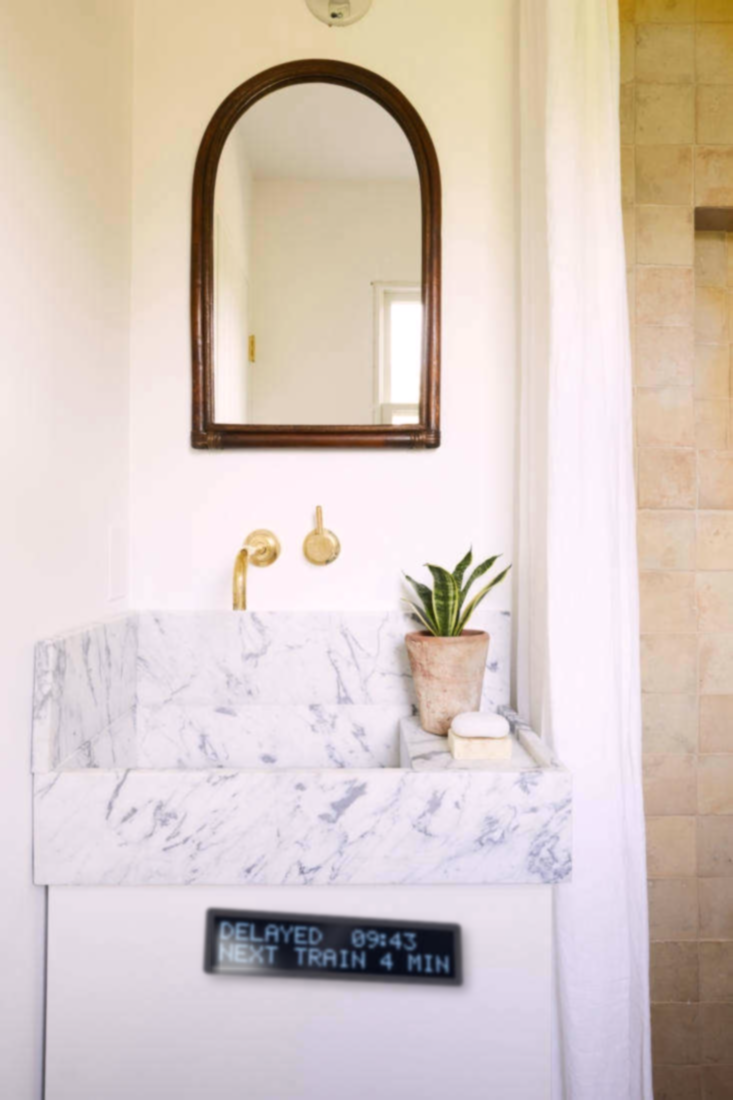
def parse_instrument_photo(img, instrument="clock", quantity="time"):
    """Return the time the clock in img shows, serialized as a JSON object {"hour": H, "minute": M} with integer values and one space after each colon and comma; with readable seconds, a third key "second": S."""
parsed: {"hour": 9, "minute": 43}
